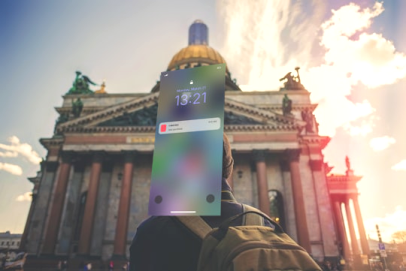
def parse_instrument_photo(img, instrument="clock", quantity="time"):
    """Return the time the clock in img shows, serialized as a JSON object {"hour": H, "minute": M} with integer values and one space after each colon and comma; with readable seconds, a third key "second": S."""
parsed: {"hour": 13, "minute": 21}
